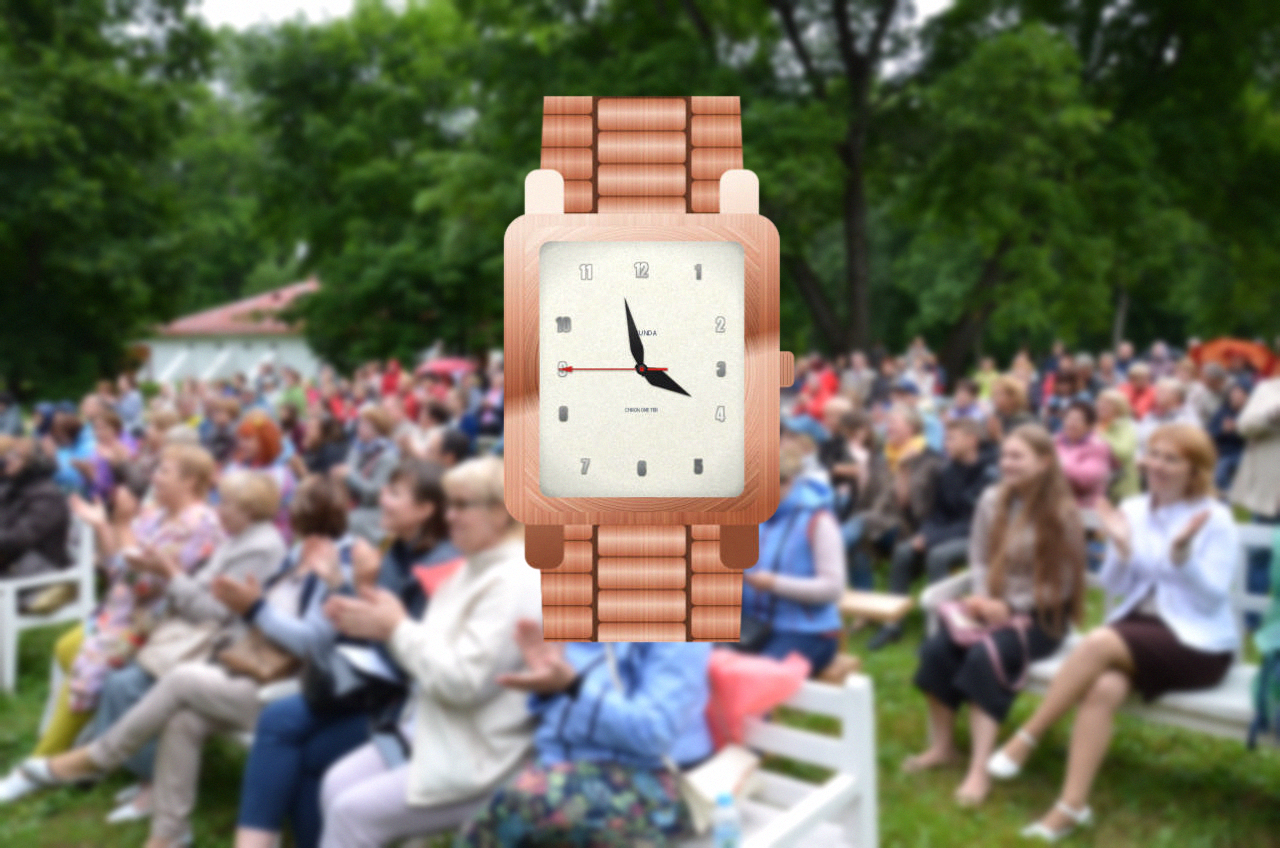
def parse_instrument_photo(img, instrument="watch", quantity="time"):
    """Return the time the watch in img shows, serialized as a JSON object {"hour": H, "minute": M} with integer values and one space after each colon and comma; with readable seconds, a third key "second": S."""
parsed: {"hour": 3, "minute": 57, "second": 45}
